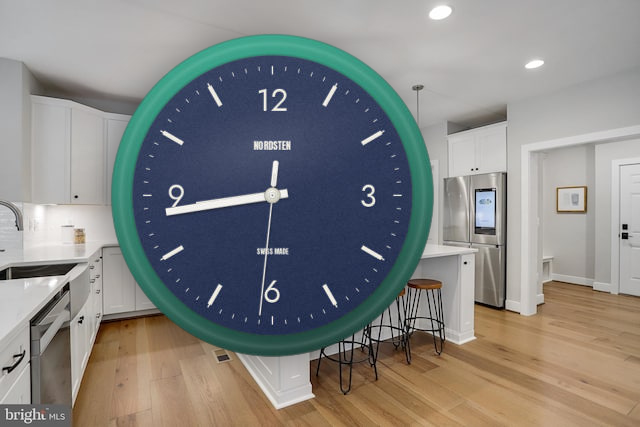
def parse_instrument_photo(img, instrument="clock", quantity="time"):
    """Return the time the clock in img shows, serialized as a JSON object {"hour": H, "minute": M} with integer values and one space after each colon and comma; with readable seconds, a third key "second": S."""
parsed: {"hour": 8, "minute": 43, "second": 31}
